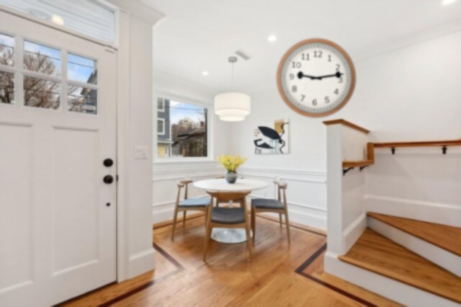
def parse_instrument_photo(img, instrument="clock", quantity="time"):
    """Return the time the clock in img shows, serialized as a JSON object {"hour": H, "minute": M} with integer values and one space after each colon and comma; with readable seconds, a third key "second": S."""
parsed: {"hour": 9, "minute": 13}
